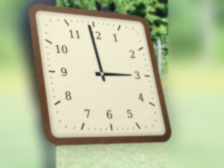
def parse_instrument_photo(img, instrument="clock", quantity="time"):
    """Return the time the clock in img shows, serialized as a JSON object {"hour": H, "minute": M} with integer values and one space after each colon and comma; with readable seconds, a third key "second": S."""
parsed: {"hour": 2, "minute": 59}
